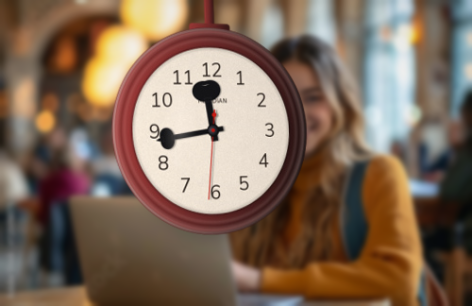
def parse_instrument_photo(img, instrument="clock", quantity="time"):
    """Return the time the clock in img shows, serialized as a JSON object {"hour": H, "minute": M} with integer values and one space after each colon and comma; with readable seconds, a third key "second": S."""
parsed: {"hour": 11, "minute": 43, "second": 31}
